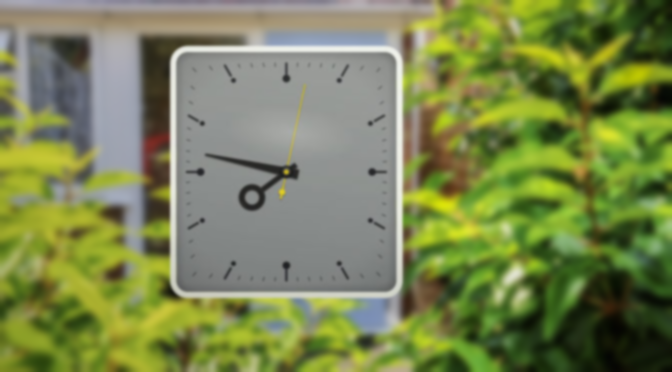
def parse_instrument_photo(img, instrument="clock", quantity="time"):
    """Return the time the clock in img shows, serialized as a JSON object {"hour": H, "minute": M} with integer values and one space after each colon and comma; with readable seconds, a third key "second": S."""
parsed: {"hour": 7, "minute": 47, "second": 2}
